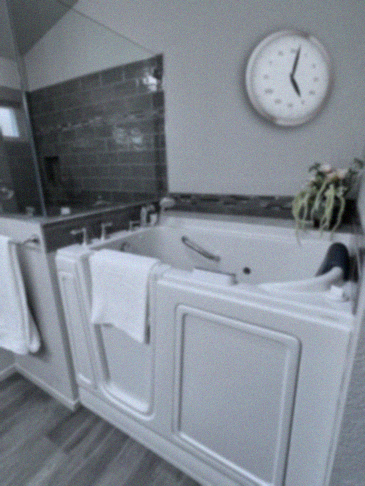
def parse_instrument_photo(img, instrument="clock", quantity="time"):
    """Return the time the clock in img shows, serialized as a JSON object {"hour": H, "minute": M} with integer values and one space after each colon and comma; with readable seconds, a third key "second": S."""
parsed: {"hour": 5, "minute": 2}
